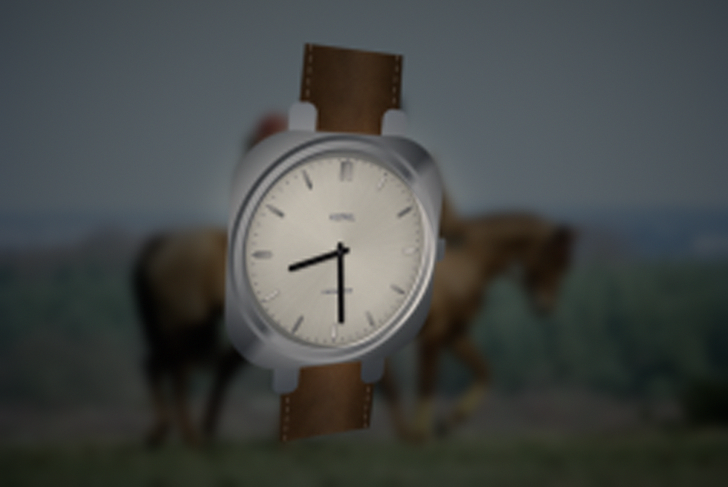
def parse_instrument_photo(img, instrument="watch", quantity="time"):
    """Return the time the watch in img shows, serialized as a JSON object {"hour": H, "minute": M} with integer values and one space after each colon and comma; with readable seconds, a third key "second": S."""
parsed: {"hour": 8, "minute": 29}
